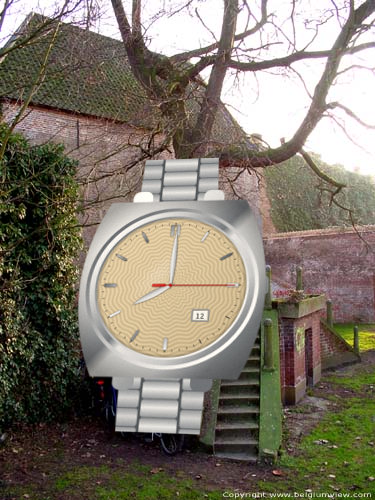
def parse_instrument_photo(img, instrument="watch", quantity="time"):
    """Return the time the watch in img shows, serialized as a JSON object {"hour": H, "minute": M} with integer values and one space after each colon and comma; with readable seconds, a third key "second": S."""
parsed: {"hour": 8, "minute": 0, "second": 15}
